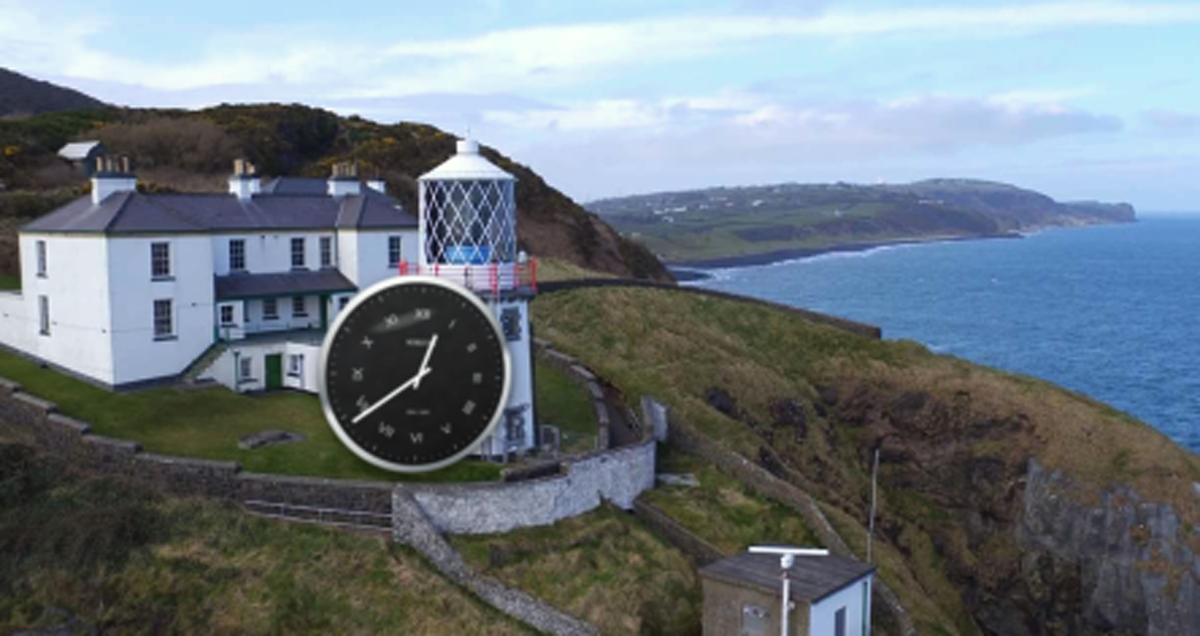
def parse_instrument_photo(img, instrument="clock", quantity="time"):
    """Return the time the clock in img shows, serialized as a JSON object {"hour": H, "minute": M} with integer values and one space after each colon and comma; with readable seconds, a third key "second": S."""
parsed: {"hour": 12, "minute": 39}
